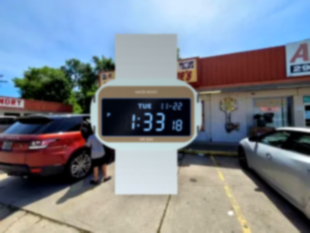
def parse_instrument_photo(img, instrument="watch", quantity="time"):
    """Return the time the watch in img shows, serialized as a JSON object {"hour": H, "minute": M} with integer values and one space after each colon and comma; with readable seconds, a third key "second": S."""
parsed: {"hour": 1, "minute": 33, "second": 18}
